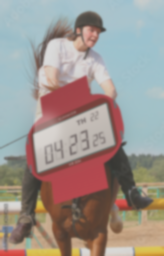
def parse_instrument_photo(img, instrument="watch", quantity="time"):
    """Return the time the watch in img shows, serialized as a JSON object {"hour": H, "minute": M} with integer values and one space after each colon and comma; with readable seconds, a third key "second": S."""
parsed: {"hour": 4, "minute": 23}
